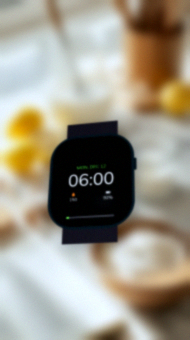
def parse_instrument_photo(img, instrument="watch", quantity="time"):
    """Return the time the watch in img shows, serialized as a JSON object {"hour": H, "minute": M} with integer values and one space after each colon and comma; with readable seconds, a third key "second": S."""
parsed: {"hour": 6, "minute": 0}
